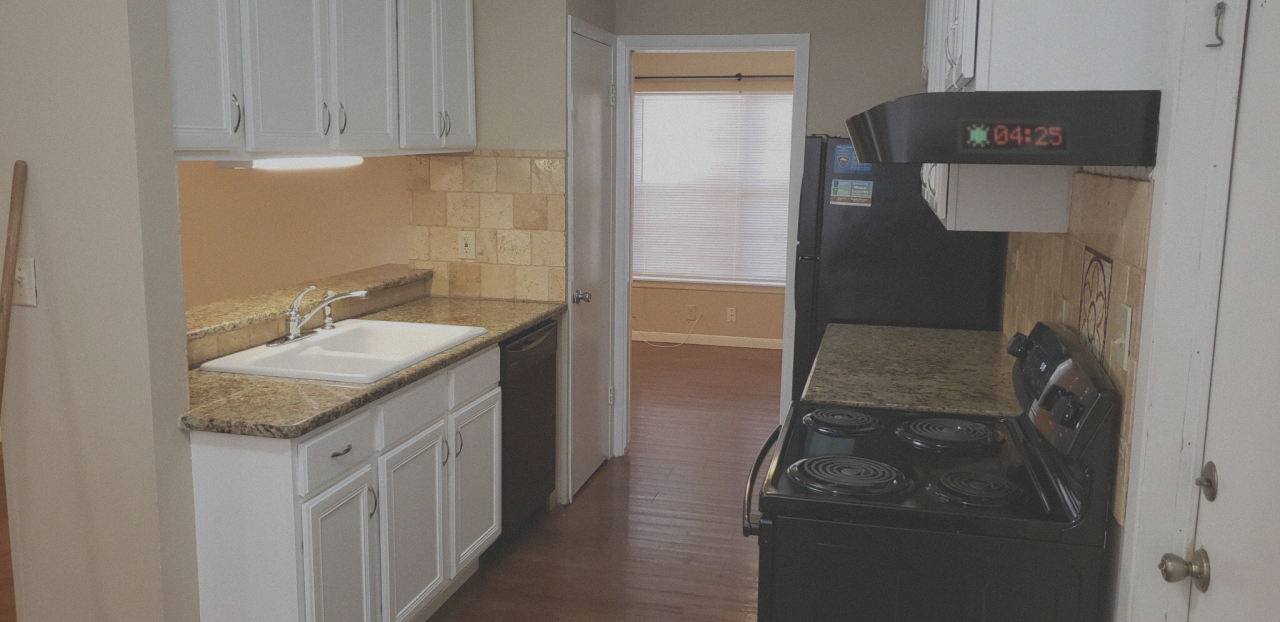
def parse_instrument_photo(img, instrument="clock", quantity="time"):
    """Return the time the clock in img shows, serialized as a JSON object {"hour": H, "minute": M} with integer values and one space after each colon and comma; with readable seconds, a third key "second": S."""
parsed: {"hour": 4, "minute": 25}
